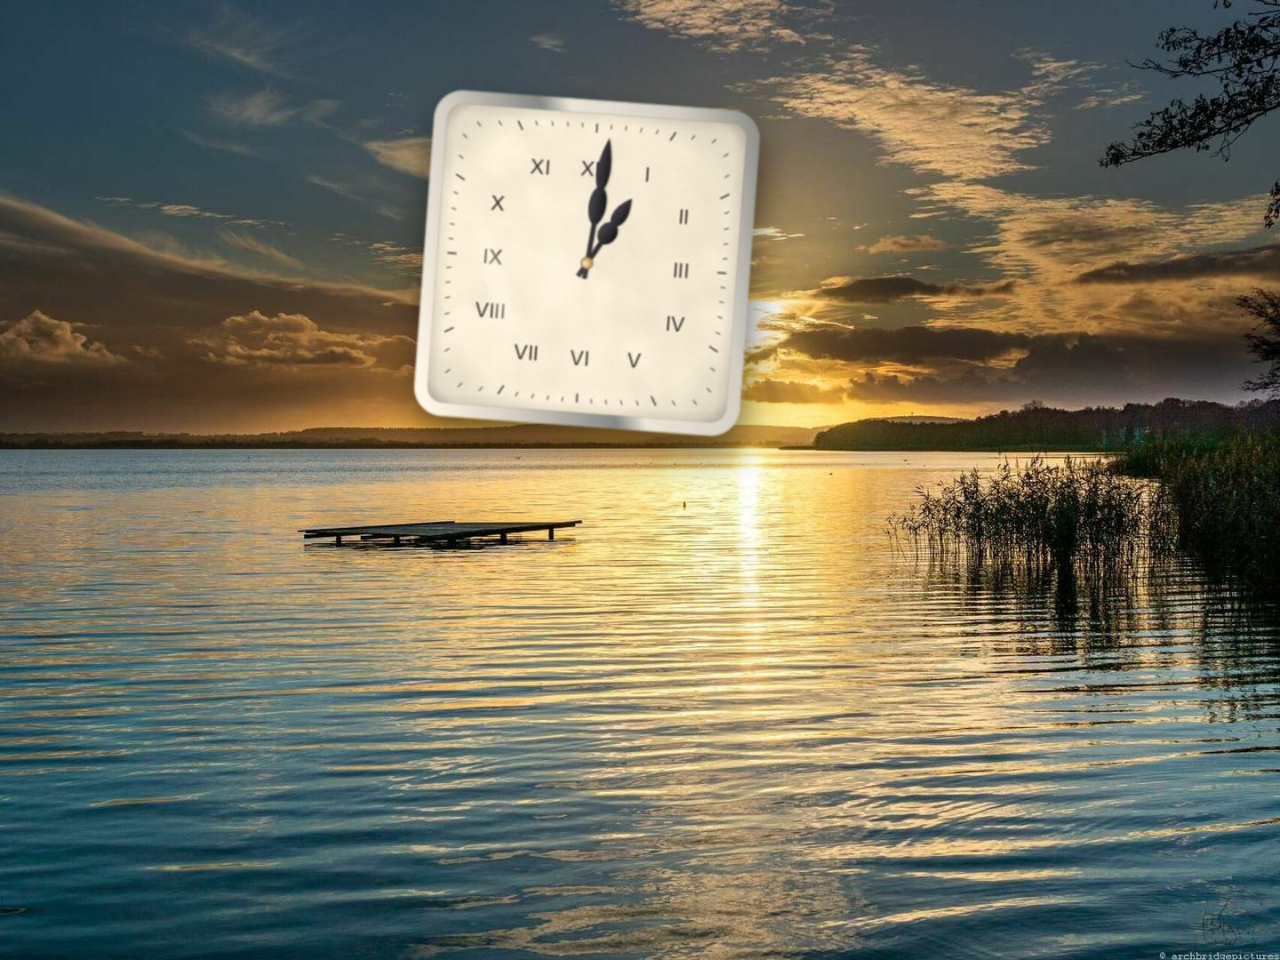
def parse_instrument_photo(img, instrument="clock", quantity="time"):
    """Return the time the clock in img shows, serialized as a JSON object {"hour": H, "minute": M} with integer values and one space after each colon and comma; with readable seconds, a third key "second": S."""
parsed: {"hour": 1, "minute": 1}
